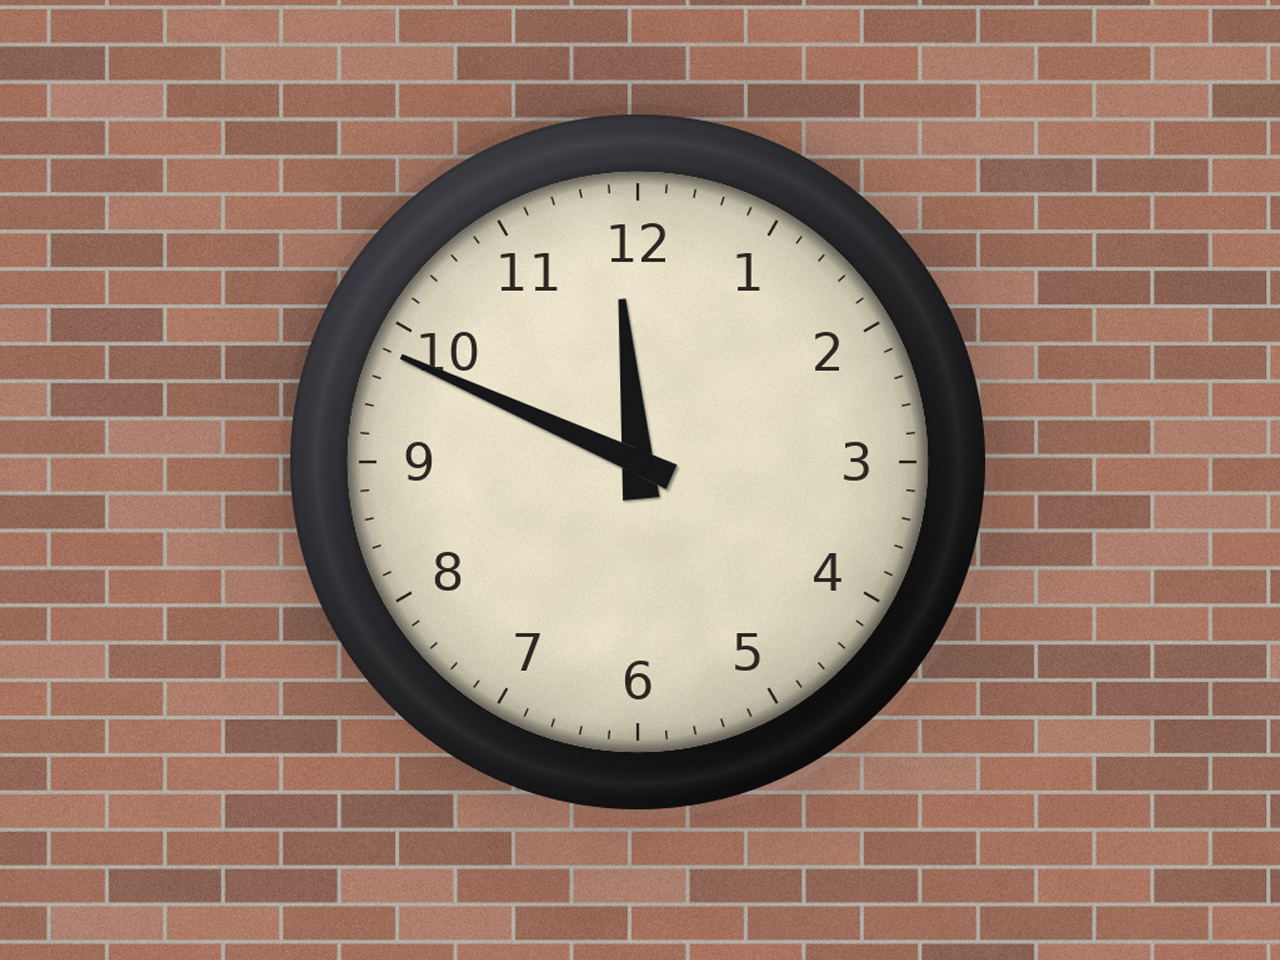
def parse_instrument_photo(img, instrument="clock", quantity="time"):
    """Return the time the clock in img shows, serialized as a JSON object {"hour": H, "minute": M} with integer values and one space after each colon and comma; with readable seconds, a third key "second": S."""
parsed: {"hour": 11, "minute": 49}
